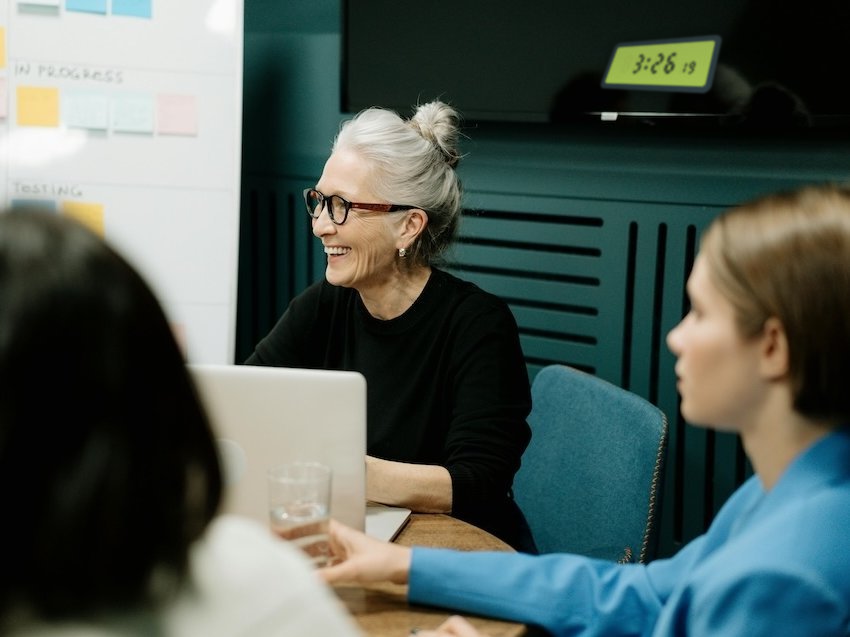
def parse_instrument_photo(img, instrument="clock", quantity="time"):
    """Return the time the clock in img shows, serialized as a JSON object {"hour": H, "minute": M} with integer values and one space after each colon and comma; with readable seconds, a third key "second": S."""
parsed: {"hour": 3, "minute": 26}
